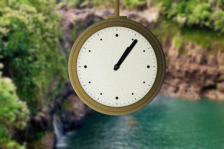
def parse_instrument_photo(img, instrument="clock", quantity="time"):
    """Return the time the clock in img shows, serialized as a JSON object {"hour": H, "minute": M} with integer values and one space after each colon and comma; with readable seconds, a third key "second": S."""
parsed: {"hour": 1, "minute": 6}
